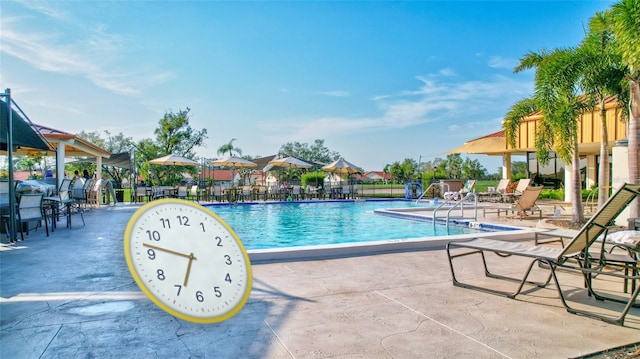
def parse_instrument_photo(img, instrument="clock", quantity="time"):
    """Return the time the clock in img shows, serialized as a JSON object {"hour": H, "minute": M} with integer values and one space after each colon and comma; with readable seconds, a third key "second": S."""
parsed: {"hour": 6, "minute": 47}
